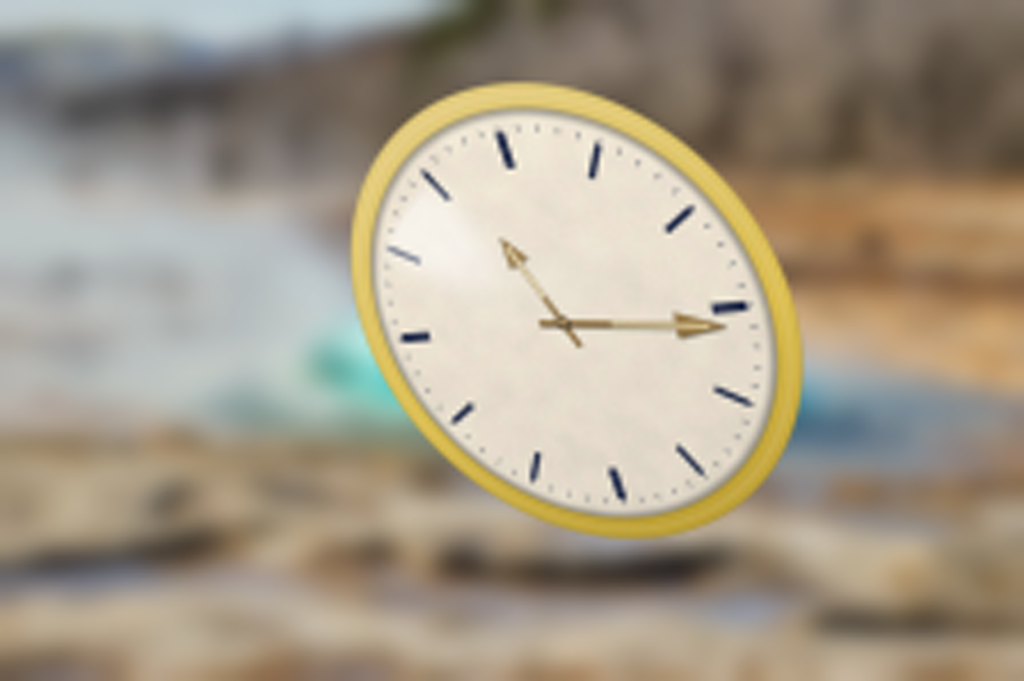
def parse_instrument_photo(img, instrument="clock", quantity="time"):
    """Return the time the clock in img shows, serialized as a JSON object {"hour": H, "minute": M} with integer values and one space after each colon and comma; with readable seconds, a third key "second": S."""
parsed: {"hour": 11, "minute": 16}
